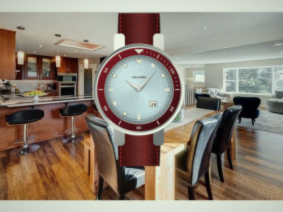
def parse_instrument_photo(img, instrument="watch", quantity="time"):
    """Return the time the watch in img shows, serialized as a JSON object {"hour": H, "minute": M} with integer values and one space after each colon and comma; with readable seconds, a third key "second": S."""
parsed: {"hour": 10, "minute": 7}
